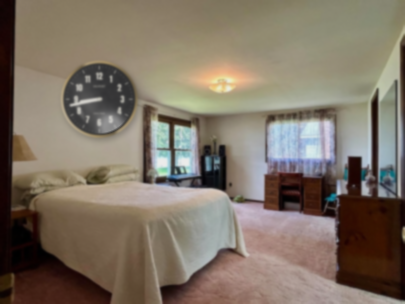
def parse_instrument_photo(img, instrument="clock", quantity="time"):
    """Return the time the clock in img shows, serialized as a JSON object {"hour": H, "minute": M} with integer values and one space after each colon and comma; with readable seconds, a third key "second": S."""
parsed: {"hour": 8, "minute": 43}
